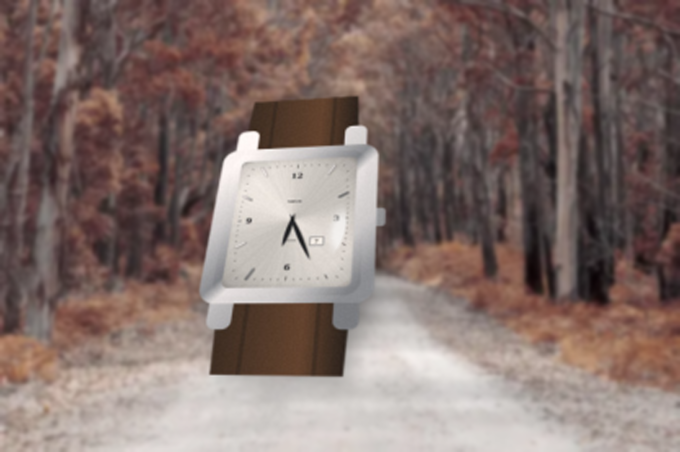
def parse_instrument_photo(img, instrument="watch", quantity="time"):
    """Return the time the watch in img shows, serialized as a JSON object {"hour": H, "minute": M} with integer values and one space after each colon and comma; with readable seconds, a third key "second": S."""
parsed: {"hour": 6, "minute": 26}
